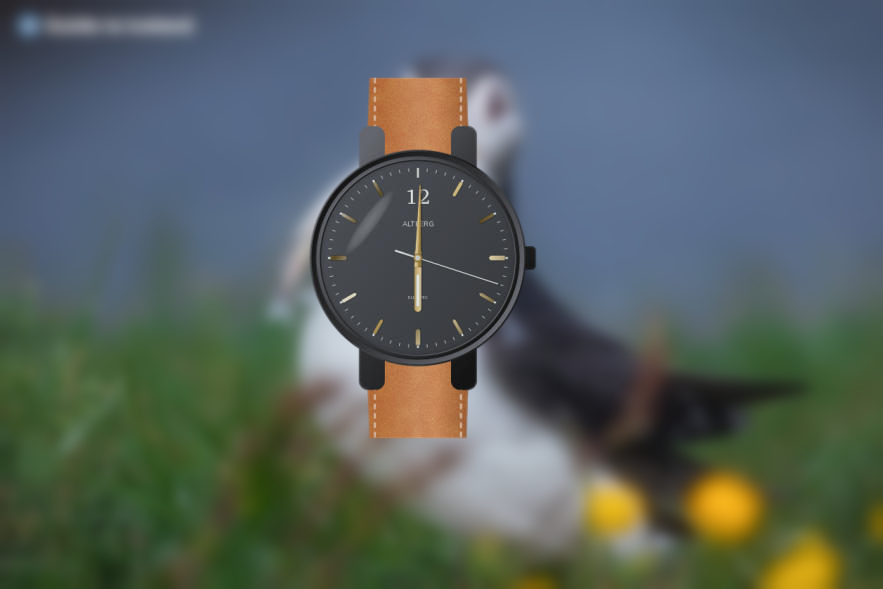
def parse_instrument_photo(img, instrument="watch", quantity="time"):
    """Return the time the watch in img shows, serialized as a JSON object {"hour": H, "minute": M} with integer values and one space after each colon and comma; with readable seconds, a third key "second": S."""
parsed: {"hour": 6, "minute": 0, "second": 18}
